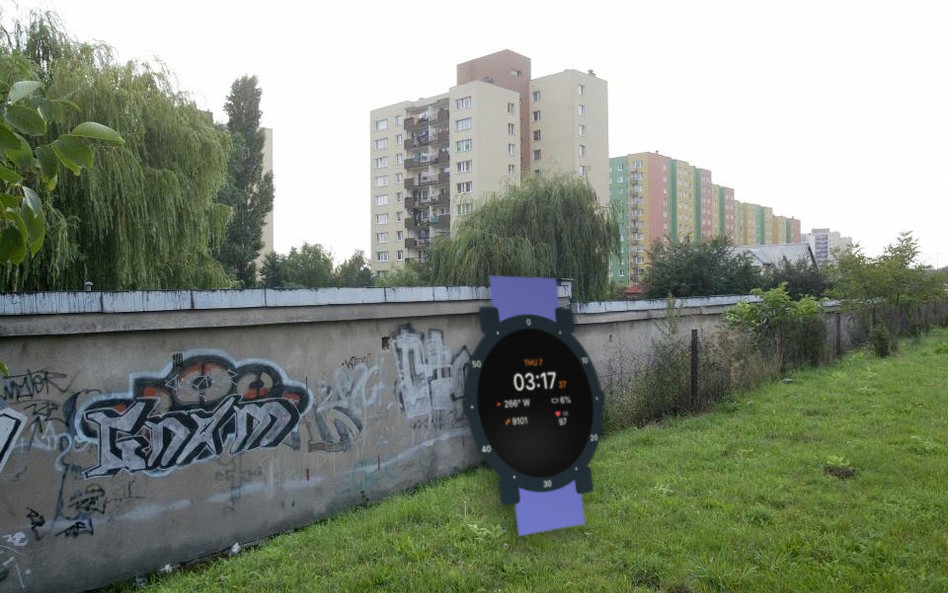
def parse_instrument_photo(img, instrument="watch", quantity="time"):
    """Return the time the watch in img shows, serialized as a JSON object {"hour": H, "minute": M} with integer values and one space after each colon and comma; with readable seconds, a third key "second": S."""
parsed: {"hour": 3, "minute": 17}
